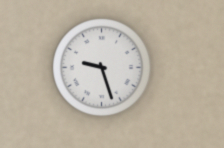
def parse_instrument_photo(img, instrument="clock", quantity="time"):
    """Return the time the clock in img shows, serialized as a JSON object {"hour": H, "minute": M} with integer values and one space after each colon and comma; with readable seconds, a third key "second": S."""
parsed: {"hour": 9, "minute": 27}
